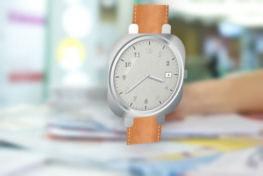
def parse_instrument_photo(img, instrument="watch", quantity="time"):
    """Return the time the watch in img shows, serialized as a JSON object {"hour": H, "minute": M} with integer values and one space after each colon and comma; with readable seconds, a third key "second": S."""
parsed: {"hour": 3, "minute": 39}
